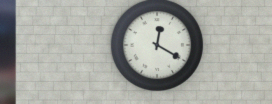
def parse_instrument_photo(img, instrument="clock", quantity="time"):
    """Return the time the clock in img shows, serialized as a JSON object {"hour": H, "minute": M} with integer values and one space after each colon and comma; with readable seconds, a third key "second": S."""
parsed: {"hour": 12, "minute": 20}
